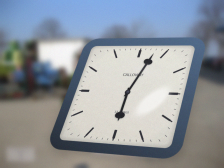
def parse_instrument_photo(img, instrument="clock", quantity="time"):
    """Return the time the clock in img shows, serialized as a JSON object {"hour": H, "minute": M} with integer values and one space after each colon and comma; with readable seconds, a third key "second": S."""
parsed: {"hour": 6, "minute": 3}
